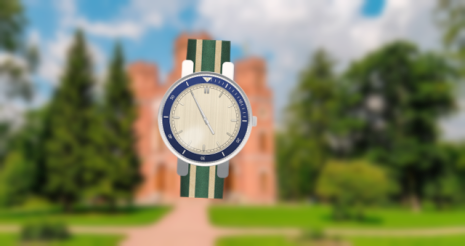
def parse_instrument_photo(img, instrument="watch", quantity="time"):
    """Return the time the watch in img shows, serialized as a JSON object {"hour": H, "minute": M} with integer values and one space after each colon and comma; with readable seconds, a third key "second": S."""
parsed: {"hour": 4, "minute": 55}
